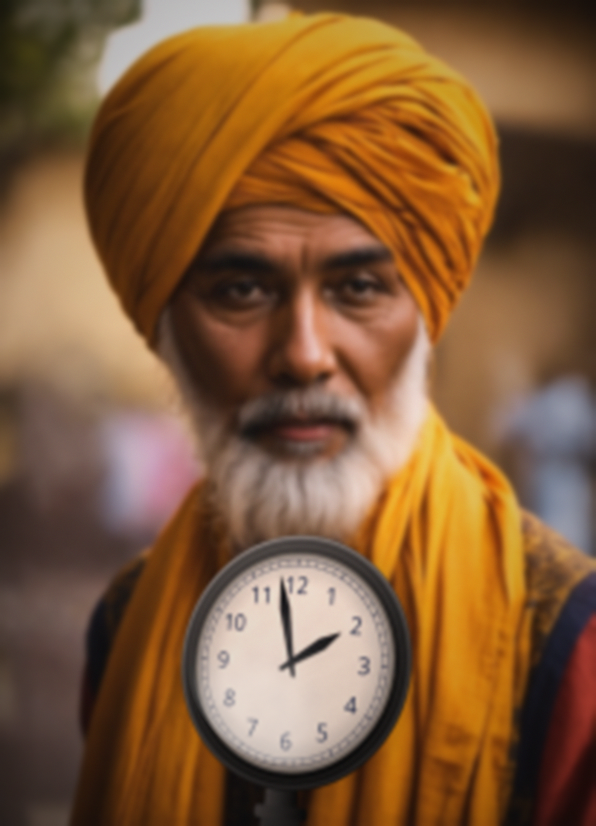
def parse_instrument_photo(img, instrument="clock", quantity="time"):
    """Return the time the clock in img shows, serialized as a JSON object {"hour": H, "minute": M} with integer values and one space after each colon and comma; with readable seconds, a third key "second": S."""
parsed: {"hour": 1, "minute": 58}
